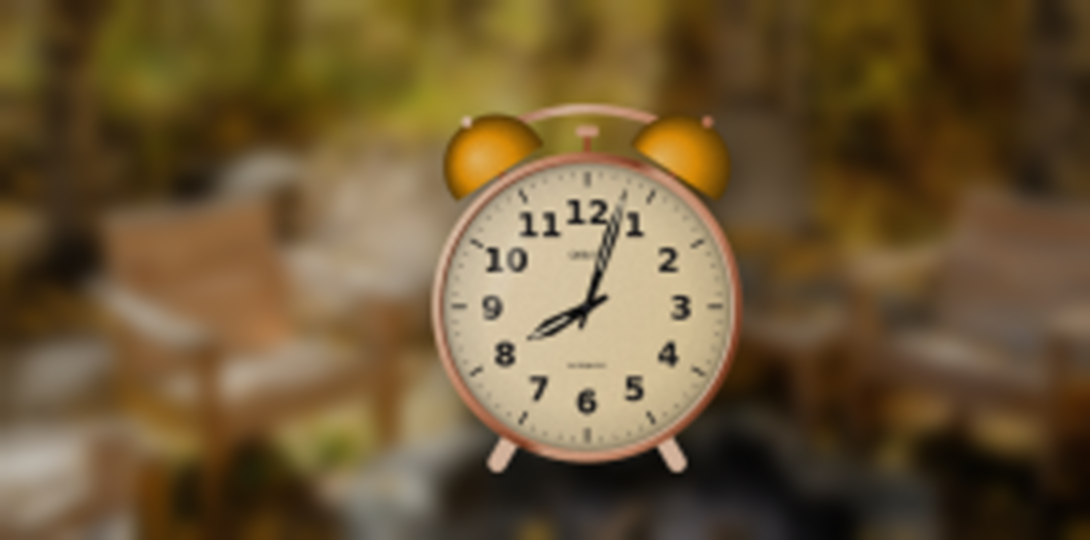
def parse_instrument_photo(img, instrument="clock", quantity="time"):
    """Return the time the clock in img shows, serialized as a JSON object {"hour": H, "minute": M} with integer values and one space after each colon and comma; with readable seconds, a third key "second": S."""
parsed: {"hour": 8, "minute": 3}
